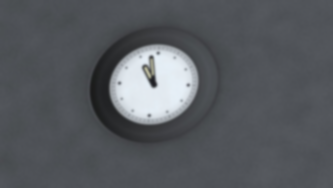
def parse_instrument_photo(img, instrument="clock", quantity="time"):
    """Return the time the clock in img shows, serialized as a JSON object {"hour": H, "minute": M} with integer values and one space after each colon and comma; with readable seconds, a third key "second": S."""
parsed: {"hour": 10, "minute": 58}
